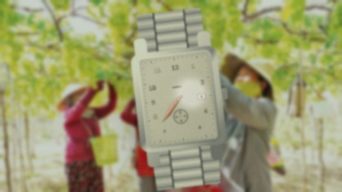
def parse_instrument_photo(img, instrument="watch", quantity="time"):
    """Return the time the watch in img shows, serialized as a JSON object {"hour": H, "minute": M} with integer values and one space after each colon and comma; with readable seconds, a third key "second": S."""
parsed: {"hour": 7, "minute": 37}
